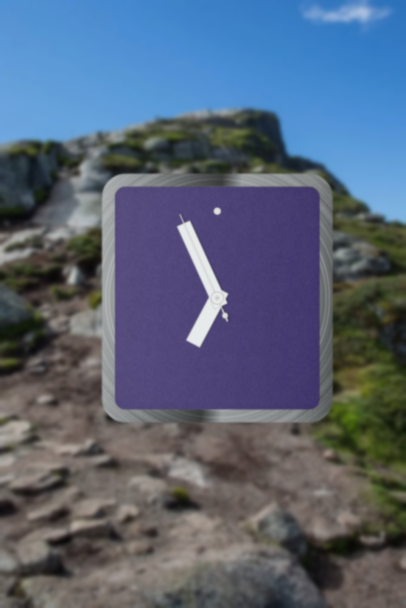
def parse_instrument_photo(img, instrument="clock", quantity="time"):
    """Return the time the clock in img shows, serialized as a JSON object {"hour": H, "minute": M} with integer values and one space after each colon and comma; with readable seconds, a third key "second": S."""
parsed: {"hour": 6, "minute": 55, "second": 56}
